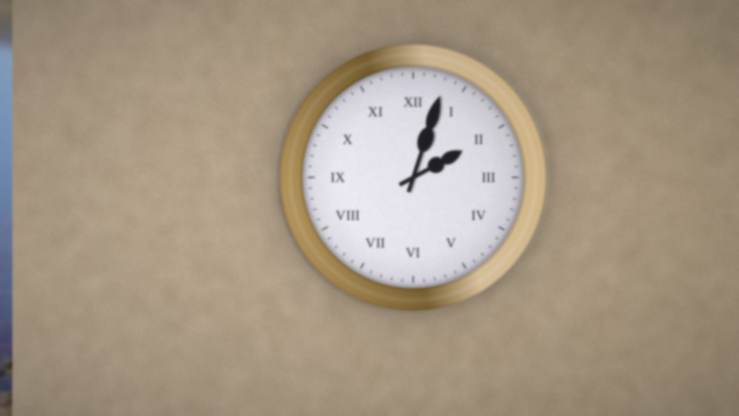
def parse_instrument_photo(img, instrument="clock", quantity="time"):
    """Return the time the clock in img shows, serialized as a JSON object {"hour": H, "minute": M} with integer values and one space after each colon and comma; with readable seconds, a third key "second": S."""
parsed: {"hour": 2, "minute": 3}
